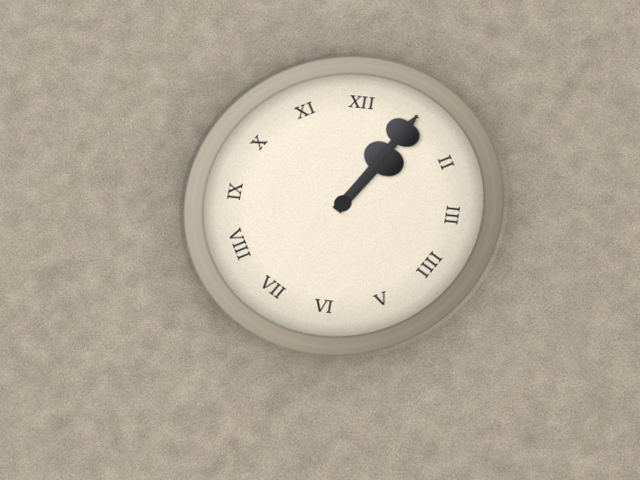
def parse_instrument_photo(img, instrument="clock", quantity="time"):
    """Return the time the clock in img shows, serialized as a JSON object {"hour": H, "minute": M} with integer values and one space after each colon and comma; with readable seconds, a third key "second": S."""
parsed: {"hour": 1, "minute": 5}
